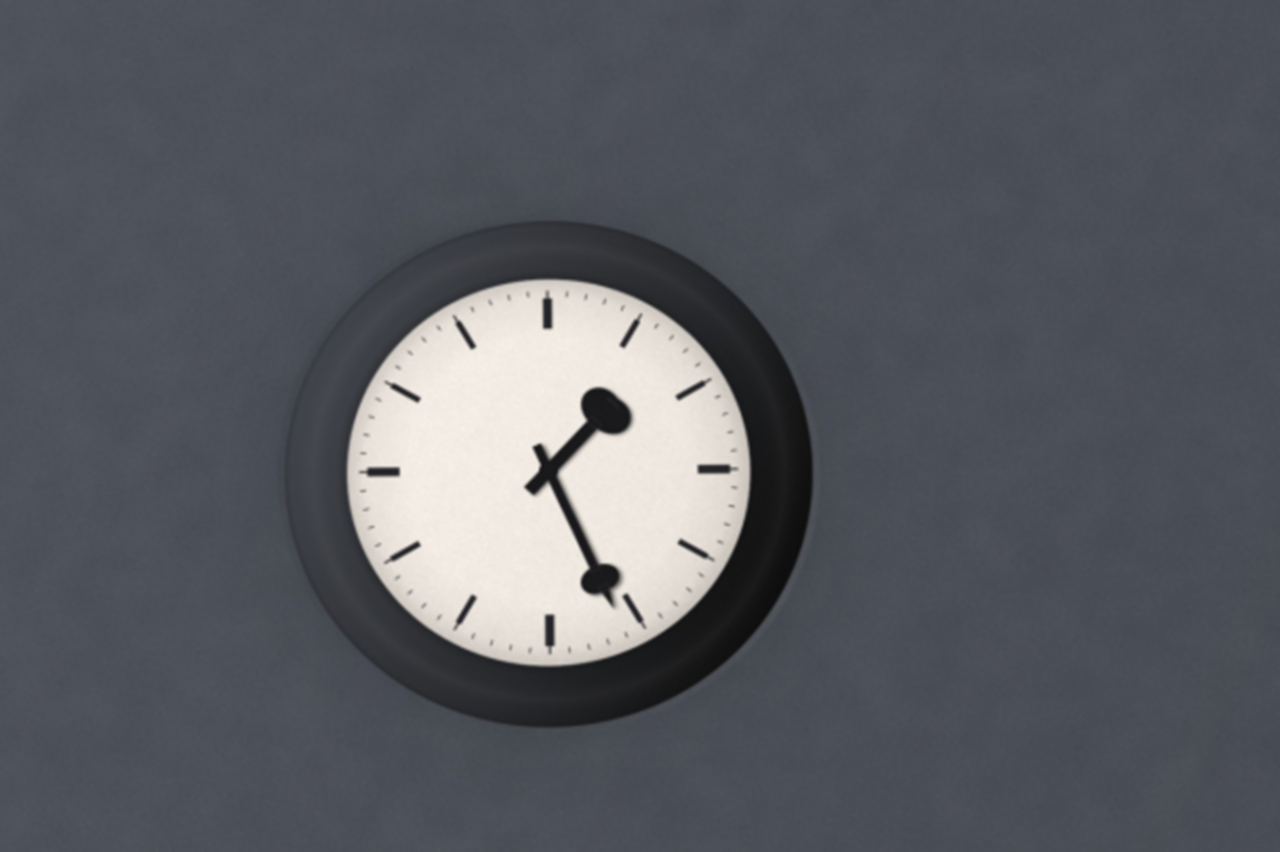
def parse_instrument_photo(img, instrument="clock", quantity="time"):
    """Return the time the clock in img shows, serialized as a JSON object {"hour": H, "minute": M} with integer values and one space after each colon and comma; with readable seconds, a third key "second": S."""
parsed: {"hour": 1, "minute": 26}
